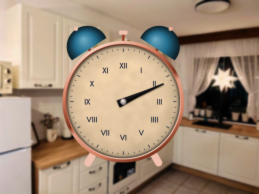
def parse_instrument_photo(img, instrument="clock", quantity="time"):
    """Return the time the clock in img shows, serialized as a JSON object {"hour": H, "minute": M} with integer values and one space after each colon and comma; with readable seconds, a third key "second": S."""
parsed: {"hour": 2, "minute": 11}
